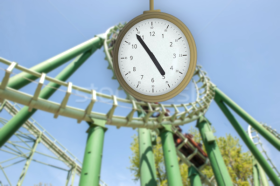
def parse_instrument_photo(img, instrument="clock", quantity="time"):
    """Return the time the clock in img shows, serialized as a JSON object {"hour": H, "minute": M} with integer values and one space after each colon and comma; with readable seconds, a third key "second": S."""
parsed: {"hour": 4, "minute": 54}
